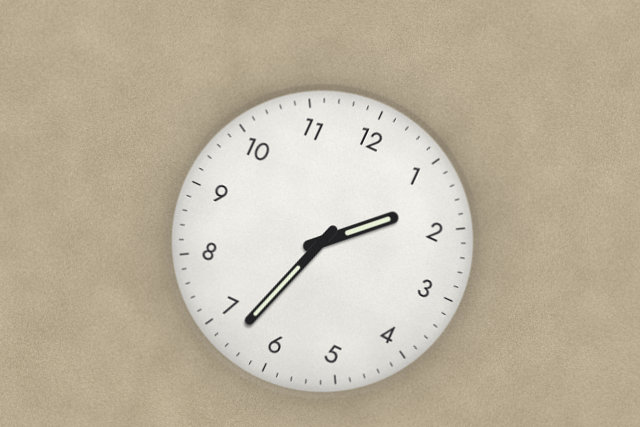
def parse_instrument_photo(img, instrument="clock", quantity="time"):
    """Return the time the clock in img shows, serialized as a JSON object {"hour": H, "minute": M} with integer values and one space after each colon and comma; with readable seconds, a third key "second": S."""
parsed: {"hour": 1, "minute": 33}
